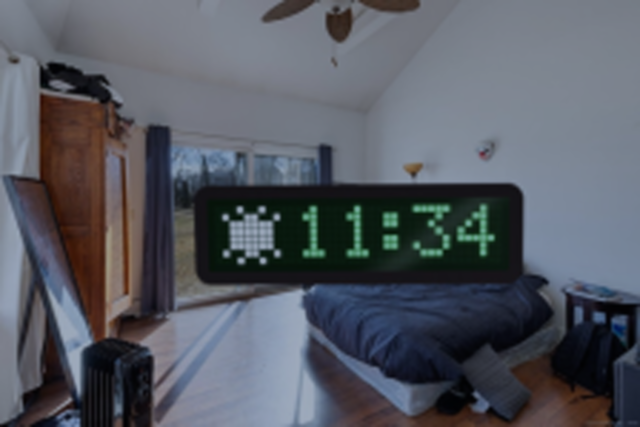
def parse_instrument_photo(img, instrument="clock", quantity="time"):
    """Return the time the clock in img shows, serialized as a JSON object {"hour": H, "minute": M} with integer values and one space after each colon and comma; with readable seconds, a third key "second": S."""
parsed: {"hour": 11, "minute": 34}
